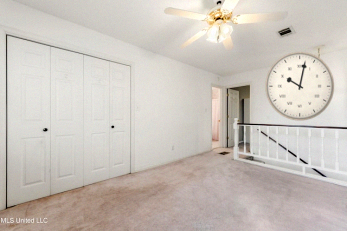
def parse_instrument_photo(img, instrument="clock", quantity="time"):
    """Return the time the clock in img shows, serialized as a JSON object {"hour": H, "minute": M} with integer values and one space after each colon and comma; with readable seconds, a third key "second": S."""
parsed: {"hour": 10, "minute": 2}
